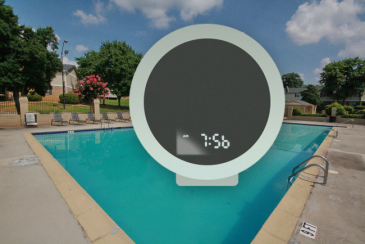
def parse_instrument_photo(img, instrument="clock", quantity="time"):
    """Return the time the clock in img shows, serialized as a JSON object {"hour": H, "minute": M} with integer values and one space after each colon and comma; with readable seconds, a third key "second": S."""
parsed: {"hour": 7, "minute": 56}
